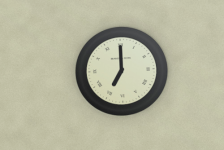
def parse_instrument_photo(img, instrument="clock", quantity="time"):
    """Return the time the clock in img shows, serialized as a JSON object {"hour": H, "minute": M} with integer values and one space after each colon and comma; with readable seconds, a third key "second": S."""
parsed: {"hour": 7, "minute": 0}
